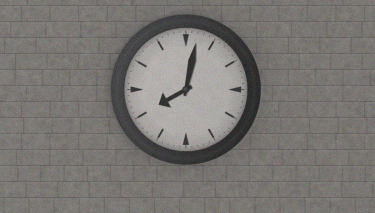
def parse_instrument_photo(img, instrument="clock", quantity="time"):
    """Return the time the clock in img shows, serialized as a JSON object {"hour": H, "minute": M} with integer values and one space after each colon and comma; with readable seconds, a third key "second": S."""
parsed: {"hour": 8, "minute": 2}
